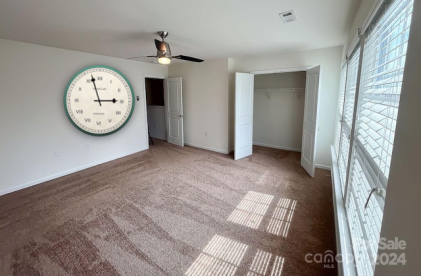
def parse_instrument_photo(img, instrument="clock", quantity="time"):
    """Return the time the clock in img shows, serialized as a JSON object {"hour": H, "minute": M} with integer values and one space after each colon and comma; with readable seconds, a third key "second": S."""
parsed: {"hour": 2, "minute": 57}
